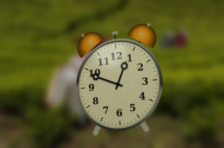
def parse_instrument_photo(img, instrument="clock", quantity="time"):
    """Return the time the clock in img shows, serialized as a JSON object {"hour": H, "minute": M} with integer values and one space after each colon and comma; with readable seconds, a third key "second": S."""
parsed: {"hour": 12, "minute": 49}
